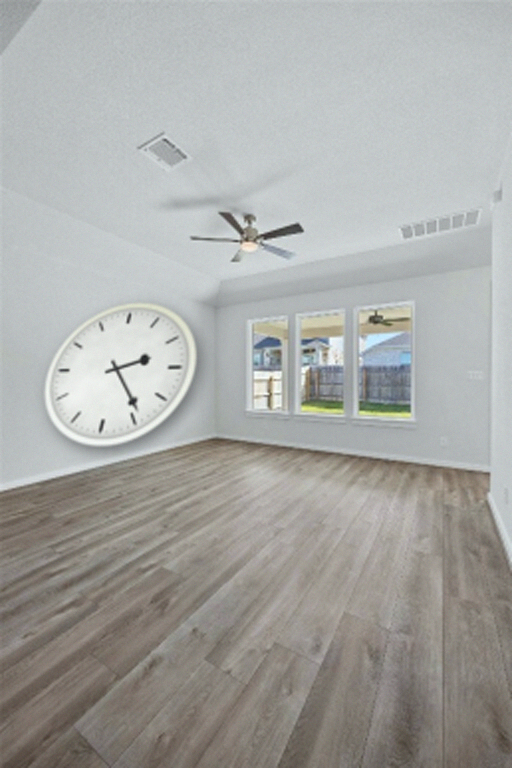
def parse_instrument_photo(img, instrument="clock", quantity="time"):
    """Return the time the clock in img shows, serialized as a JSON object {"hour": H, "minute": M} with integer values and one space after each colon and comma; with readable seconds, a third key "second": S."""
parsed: {"hour": 2, "minute": 24}
